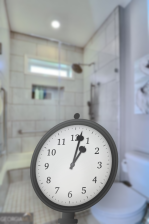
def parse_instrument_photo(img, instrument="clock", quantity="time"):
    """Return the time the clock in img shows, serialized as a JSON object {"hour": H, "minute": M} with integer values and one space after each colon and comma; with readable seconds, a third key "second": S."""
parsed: {"hour": 1, "minute": 2}
